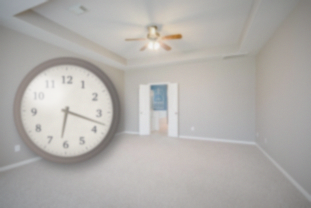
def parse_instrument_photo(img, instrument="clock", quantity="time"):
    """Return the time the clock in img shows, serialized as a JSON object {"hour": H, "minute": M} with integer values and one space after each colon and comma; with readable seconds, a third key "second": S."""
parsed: {"hour": 6, "minute": 18}
